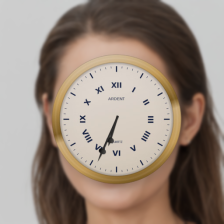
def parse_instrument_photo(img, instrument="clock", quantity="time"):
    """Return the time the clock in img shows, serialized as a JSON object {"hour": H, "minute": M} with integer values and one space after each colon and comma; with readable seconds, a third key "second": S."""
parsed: {"hour": 6, "minute": 34}
